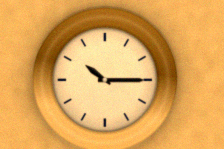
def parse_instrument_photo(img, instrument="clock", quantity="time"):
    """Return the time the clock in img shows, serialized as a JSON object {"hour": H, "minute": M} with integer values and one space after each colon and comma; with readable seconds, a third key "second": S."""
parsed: {"hour": 10, "minute": 15}
